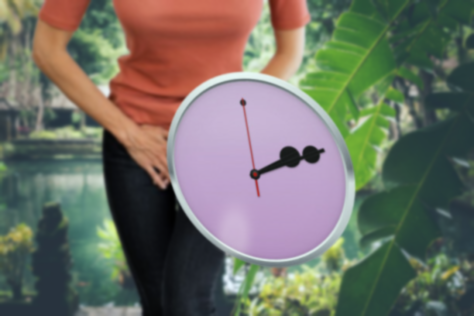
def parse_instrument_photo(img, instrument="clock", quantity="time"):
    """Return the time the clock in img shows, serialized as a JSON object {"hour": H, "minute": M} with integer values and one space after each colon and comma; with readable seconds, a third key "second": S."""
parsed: {"hour": 2, "minute": 12, "second": 0}
